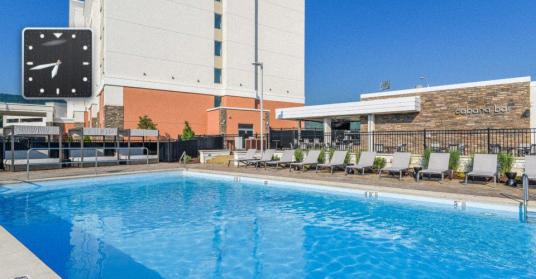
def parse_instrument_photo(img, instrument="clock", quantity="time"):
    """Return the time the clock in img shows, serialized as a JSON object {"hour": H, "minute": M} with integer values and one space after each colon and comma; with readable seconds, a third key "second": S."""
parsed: {"hour": 6, "minute": 43}
